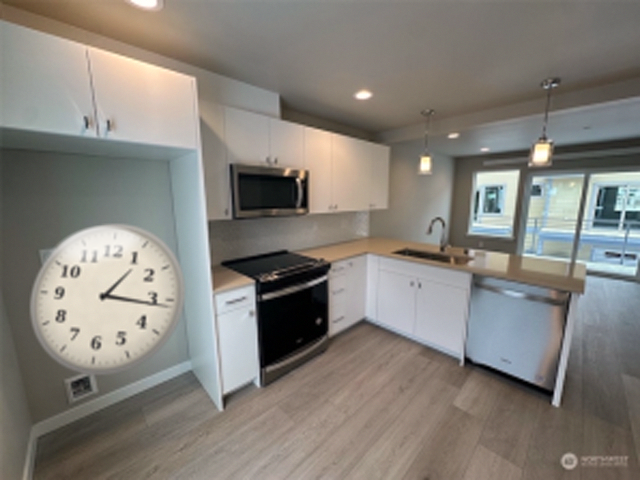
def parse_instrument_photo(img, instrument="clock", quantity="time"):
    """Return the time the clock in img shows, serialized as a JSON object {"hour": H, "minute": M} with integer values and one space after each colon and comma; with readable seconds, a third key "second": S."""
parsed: {"hour": 1, "minute": 16}
